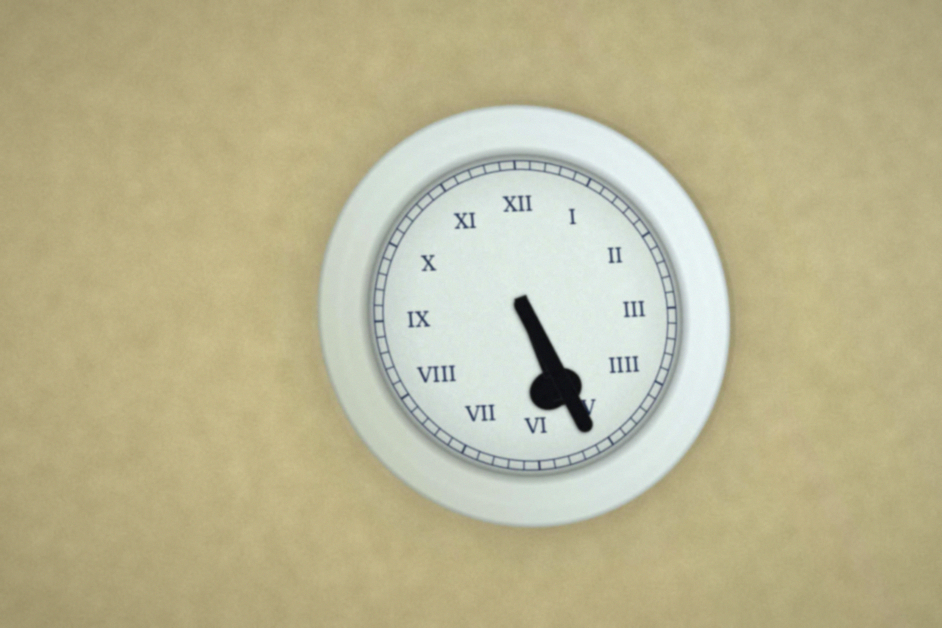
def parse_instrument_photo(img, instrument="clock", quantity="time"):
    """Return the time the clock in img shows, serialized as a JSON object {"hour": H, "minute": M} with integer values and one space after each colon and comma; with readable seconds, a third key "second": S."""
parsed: {"hour": 5, "minute": 26}
